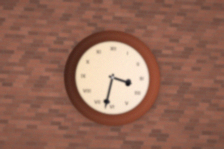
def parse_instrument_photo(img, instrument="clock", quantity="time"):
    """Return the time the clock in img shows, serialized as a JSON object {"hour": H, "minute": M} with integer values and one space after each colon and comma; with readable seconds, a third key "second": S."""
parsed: {"hour": 3, "minute": 32}
